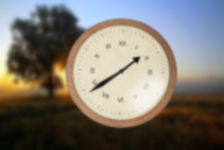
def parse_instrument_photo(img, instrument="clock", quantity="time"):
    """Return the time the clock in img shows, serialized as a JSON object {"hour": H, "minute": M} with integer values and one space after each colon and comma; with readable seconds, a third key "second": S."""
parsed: {"hour": 1, "minute": 39}
